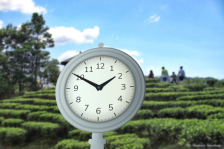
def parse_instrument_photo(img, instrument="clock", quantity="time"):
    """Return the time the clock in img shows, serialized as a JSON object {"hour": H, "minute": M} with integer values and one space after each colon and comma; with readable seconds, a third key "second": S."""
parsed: {"hour": 1, "minute": 50}
